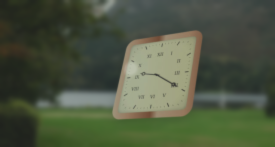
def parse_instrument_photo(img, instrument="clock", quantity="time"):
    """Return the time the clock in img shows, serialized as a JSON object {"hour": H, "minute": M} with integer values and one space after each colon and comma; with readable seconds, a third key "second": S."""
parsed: {"hour": 9, "minute": 20}
